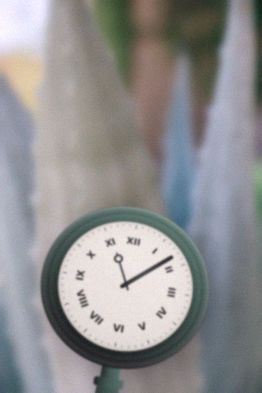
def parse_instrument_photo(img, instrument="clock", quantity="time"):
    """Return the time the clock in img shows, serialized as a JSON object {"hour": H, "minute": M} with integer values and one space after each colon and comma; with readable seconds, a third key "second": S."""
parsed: {"hour": 11, "minute": 8}
